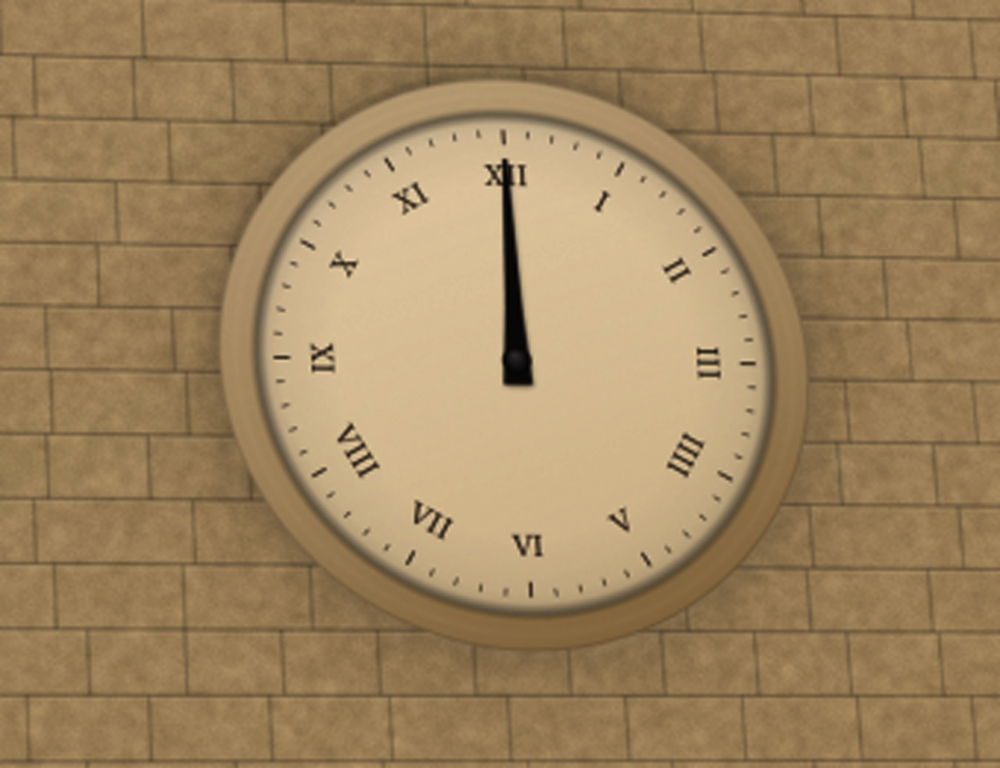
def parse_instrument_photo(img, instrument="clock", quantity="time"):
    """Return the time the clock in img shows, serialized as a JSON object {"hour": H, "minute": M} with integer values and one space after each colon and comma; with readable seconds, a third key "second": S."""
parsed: {"hour": 12, "minute": 0}
